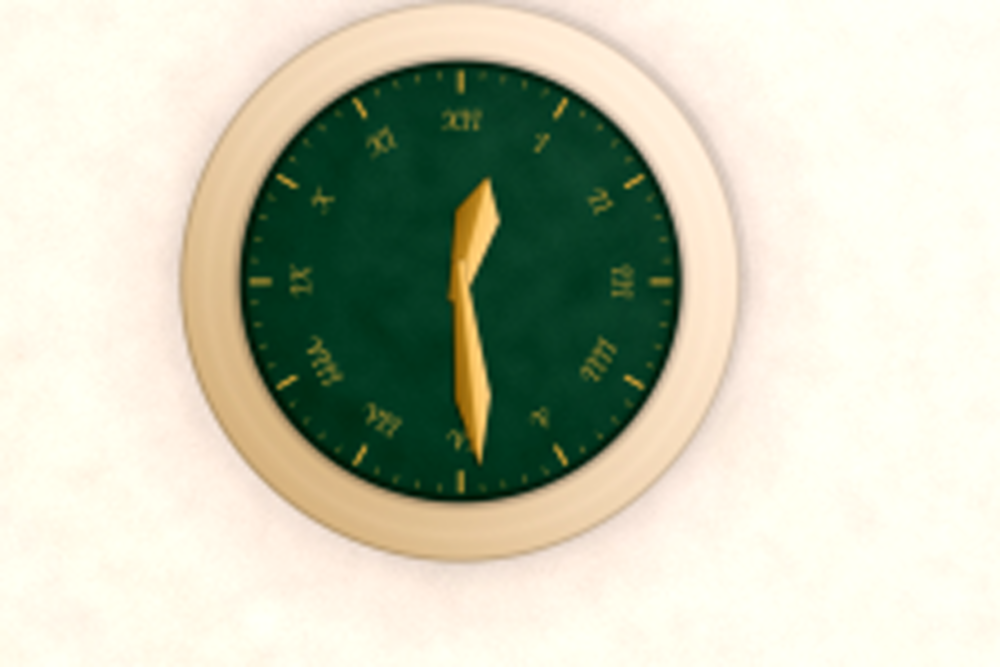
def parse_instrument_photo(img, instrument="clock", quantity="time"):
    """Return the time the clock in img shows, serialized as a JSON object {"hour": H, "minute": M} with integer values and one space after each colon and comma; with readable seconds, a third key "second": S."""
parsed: {"hour": 12, "minute": 29}
